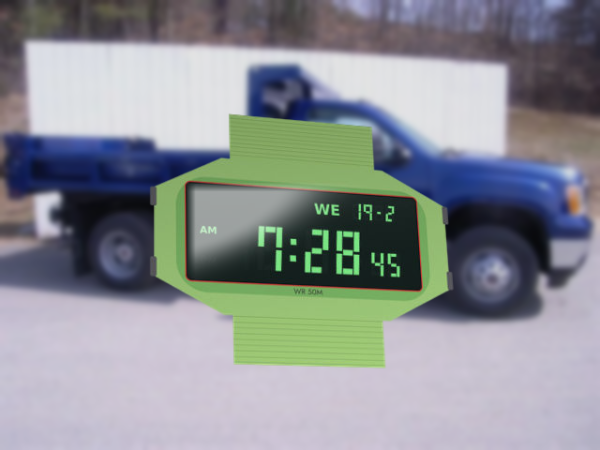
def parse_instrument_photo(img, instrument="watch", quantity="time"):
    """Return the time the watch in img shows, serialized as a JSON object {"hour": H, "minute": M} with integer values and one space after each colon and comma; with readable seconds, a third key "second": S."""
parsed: {"hour": 7, "minute": 28, "second": 45}
